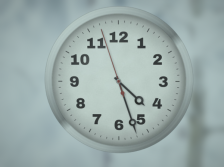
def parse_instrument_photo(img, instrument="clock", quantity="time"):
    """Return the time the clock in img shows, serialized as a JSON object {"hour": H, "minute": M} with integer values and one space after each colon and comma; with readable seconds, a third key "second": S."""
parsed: {"hour": 4, "minute": 26, "second": 57}
